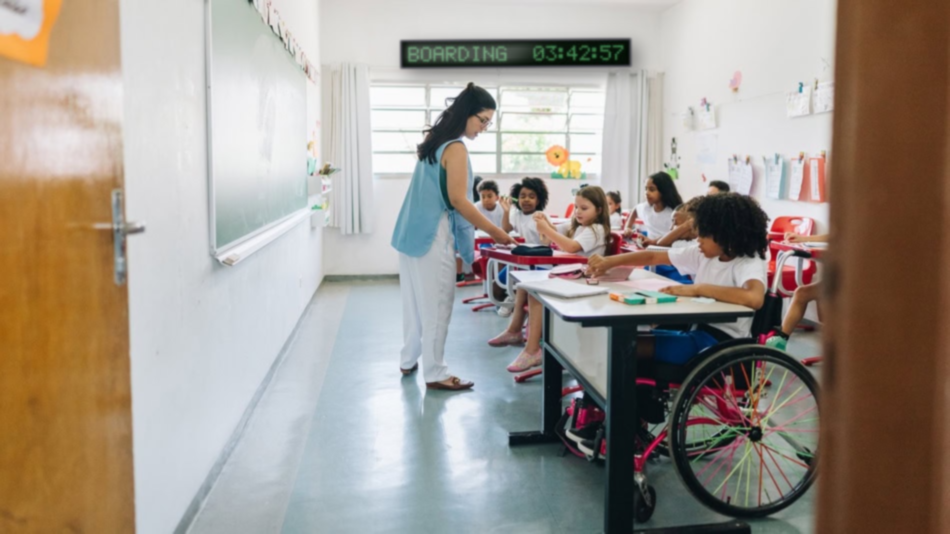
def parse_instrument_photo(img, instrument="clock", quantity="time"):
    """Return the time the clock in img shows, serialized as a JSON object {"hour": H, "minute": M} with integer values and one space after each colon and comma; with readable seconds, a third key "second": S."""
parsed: {"hour": 3, "minute": 42, "second": 57}
